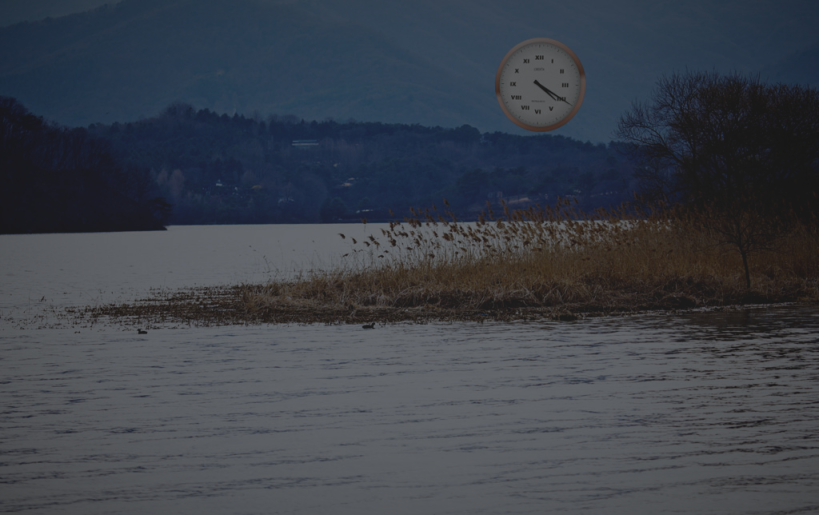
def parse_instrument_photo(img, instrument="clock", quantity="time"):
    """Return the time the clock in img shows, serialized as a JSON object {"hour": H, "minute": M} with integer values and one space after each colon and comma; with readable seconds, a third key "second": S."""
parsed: {"hour": 4, "minute": 20}
